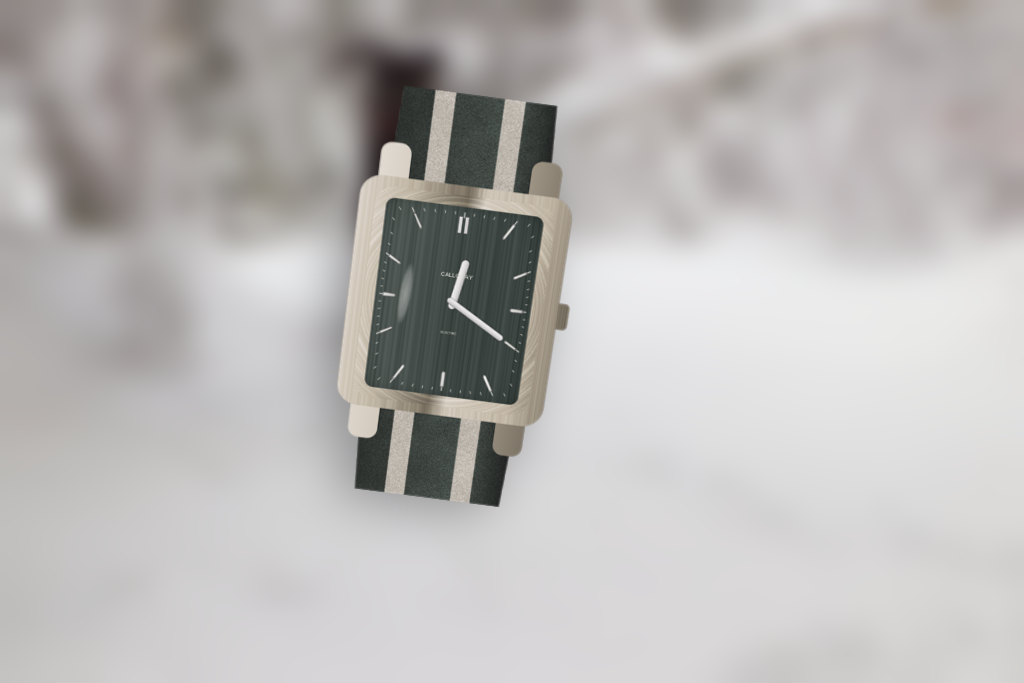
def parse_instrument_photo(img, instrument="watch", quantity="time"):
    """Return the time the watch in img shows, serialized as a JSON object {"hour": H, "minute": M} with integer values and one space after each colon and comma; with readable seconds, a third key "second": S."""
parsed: {"hour": 12, "minute": 20}
